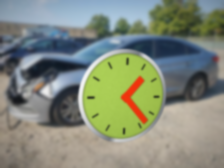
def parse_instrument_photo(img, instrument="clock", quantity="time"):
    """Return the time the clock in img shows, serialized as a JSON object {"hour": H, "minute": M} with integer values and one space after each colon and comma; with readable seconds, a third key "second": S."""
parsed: {"hour": 1, "minute": 23}
